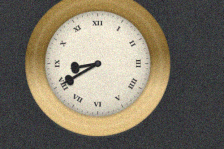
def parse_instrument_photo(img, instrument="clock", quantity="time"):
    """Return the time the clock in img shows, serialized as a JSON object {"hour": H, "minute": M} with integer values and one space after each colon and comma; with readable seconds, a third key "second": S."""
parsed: {"hour": 8, "minute": 40}
